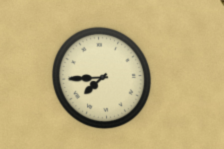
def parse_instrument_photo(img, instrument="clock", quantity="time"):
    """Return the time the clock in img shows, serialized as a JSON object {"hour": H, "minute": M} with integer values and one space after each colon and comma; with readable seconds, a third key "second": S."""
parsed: {"hour": 7, "minute": 45}
